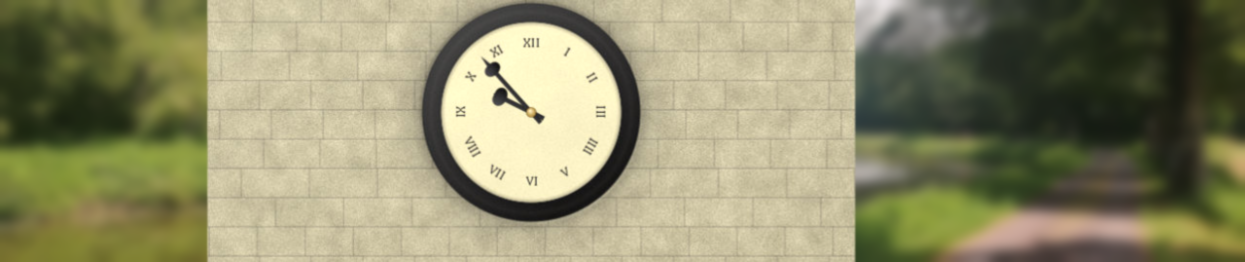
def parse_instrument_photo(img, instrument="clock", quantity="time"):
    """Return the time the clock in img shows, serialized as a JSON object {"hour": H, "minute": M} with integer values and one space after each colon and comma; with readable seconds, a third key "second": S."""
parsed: {"hour": 9, "minute": 53}
